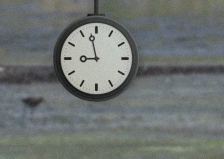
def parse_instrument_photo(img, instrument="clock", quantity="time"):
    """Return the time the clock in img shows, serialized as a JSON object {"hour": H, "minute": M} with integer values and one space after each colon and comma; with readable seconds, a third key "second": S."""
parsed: {"hour": 8, "minute": 58}
